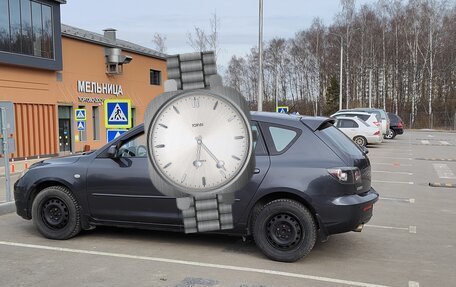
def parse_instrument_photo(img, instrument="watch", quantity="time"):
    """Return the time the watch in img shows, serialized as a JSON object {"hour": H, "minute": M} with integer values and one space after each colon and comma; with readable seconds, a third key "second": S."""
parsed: {"hour": 6, "minute": 24}
